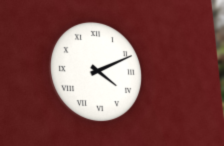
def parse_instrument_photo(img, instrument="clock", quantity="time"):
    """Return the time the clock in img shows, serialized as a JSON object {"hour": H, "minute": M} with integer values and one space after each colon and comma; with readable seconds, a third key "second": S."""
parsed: {"hour": 4, "minute": 11}
